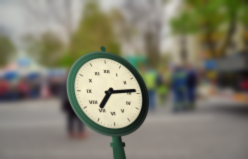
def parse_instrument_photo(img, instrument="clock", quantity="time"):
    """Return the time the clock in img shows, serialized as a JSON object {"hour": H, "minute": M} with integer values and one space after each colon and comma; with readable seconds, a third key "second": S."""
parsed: {"hour": 7, "minute": 14}
